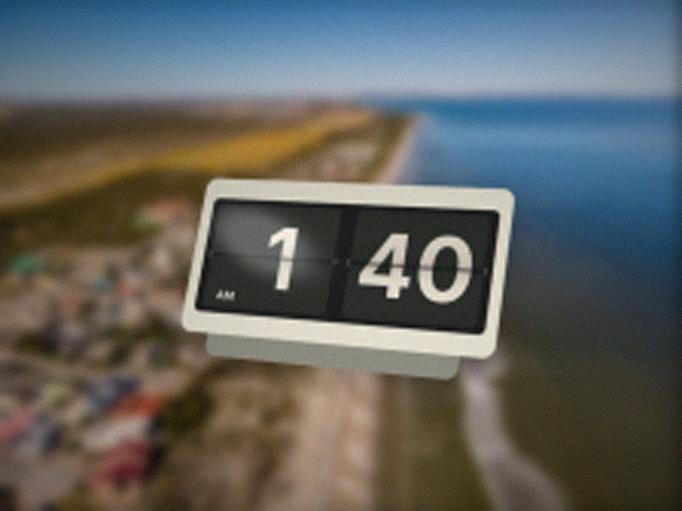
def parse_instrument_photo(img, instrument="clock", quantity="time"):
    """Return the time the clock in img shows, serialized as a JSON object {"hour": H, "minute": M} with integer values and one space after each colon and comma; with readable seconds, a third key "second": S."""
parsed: {"hour": 1, "minute": 40}
